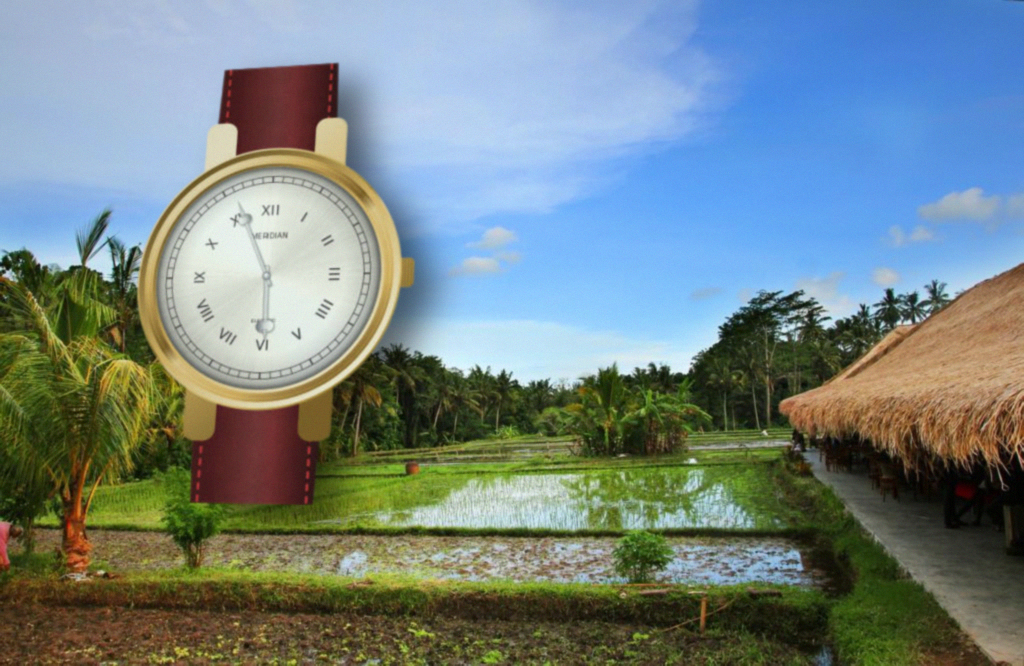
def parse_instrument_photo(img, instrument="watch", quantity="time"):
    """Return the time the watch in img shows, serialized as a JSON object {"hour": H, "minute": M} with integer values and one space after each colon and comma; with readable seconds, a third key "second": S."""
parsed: {"hour": 5, "minute": 56}
